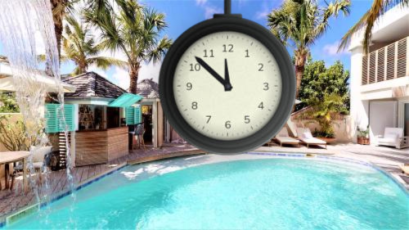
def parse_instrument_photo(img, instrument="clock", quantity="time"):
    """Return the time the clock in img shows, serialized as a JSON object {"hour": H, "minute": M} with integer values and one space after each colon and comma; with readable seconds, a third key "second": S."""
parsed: {"hour": 11, "minute": 52}
